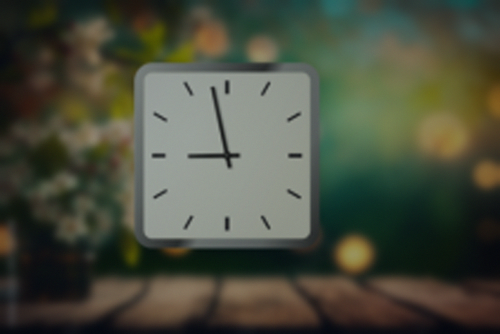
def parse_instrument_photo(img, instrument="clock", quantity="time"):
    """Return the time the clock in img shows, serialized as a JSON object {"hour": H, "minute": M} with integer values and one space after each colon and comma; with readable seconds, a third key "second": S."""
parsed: {"hour": 8, "minute": 58}
